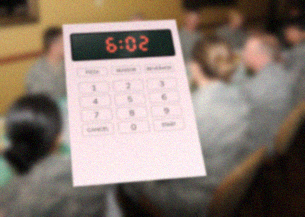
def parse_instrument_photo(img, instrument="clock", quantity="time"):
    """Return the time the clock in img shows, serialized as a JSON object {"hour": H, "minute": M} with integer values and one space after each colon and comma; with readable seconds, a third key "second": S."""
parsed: {"hour": 6, "minute": 2}
